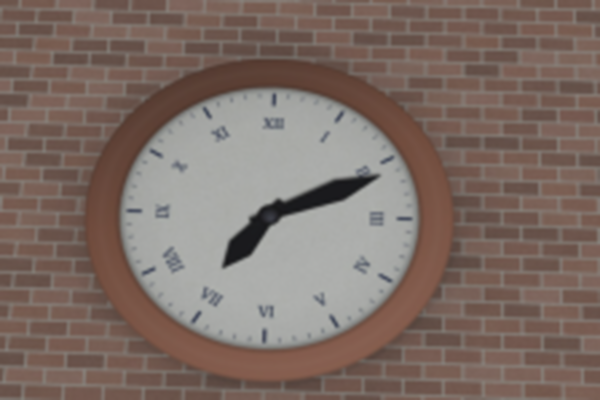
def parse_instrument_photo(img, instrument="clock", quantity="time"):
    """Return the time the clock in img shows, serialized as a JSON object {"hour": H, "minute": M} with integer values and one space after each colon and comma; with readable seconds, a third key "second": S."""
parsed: {"hour": 7, "minute": 11}
